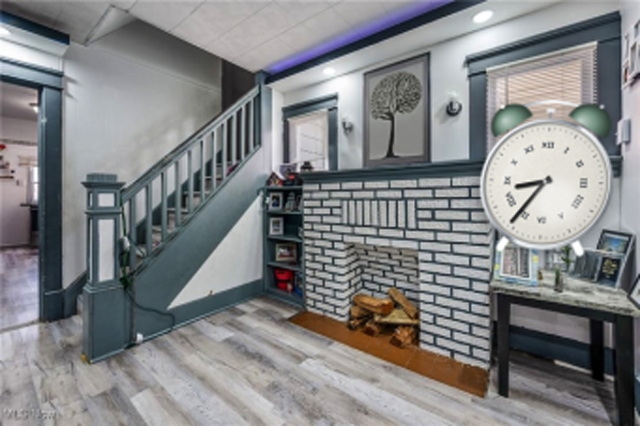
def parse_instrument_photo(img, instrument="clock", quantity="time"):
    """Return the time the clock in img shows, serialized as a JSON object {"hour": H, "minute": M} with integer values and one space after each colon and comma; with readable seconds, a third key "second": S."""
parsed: {"hour": 8, "minute": 36}
